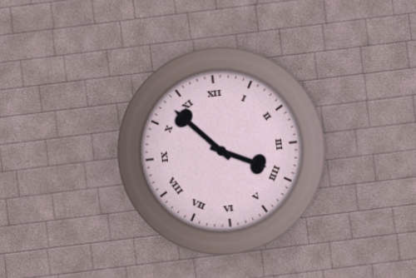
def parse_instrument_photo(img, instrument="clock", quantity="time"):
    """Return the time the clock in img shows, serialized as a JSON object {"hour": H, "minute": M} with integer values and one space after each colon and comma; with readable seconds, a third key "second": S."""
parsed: {"hour": 3, "minute": 53}
